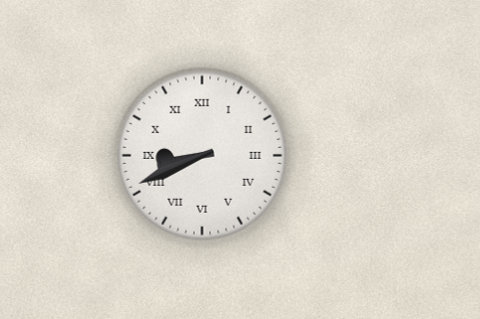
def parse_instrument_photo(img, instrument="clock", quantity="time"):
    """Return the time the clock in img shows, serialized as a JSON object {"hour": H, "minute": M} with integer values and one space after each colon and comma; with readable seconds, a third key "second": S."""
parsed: {"hour": 8, "minute": 41}
